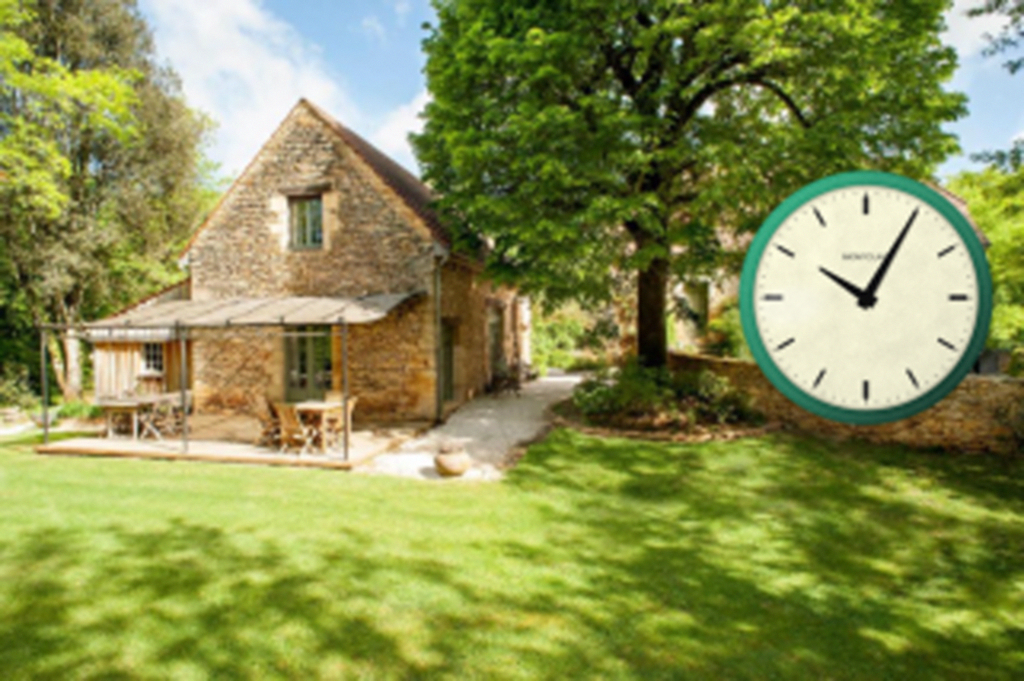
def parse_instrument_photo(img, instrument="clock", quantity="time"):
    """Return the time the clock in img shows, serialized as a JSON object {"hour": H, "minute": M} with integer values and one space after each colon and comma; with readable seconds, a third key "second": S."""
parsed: {"hour": 10, "minute": 5}
